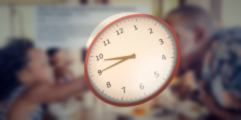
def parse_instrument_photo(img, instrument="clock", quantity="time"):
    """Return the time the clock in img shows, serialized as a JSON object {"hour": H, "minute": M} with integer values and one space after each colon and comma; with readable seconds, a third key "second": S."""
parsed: {"hour": 9, "minute": 45}
